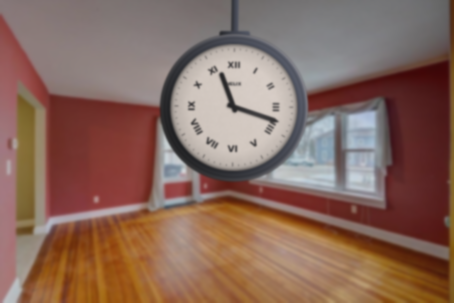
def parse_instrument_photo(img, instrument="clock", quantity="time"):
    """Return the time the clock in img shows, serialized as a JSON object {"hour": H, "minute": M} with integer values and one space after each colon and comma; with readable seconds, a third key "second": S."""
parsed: {"hour": 11, "minute": 18}
